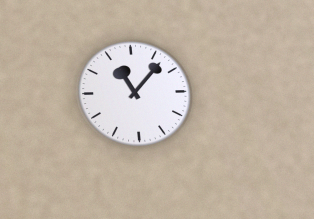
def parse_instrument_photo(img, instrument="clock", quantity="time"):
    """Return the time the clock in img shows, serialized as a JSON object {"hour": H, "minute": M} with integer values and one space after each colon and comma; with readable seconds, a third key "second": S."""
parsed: {"hour": 11, "minute": 7}
